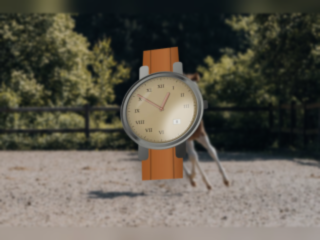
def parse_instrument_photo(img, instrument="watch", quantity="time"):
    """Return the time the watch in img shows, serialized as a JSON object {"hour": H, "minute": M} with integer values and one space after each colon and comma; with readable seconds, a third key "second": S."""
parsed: {"hour": 12, "minute": 51}
